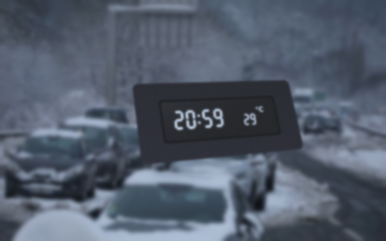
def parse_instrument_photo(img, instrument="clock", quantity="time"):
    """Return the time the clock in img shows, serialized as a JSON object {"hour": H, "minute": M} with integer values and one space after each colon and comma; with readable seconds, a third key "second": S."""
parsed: {"hour": 20, "minute": 59}
